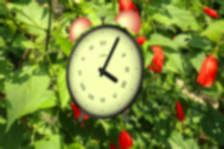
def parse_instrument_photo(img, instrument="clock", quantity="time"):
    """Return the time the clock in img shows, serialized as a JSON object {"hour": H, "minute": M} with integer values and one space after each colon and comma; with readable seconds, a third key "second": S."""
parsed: {"hour": 4, "minute": 5}
